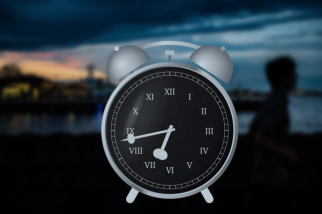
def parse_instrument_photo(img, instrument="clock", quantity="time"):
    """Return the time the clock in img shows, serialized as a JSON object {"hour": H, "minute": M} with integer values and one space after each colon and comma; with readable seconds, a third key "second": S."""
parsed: {"hour": 6, "minute": 43}
